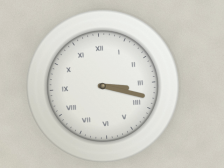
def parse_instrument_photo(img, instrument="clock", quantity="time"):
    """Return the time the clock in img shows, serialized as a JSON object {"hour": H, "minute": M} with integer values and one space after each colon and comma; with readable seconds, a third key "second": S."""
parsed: {"hour": 3, "minute": 18}
